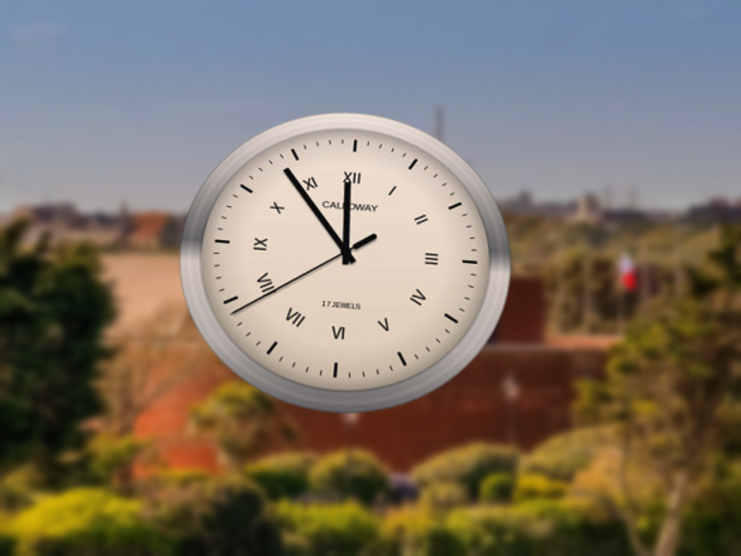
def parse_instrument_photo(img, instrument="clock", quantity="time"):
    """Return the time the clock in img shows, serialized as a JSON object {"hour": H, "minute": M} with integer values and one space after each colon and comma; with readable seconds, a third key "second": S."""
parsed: {"hour": 11, "minute": 53, "second": 39}
